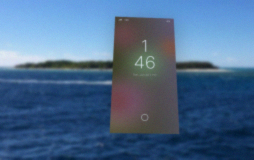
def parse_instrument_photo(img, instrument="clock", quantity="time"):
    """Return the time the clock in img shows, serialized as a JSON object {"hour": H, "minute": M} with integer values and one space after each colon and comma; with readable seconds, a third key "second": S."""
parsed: {"hour": 1, "minute": 46}
